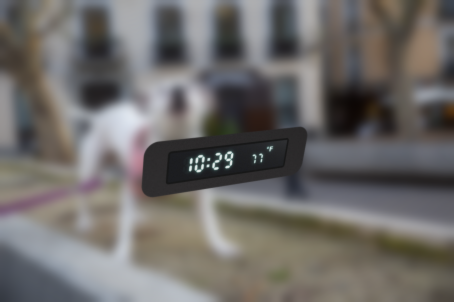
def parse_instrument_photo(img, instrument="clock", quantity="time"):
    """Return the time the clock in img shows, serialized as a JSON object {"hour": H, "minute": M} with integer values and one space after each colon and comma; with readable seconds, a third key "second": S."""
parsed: {"hour": 10, "minute": 29}
